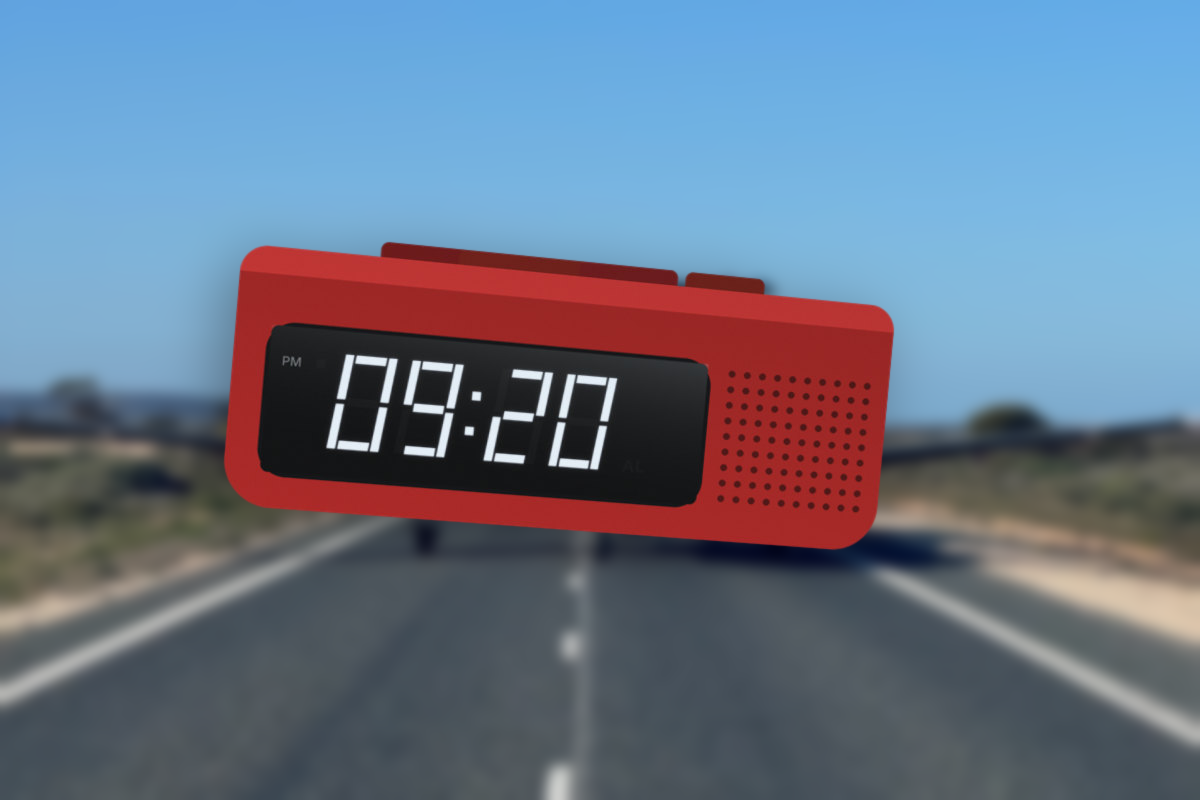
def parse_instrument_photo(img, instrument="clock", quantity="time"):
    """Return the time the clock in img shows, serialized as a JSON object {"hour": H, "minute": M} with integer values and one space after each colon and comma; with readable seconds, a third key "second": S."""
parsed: {"hour": 9, "minute": 20}
